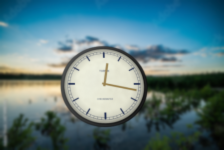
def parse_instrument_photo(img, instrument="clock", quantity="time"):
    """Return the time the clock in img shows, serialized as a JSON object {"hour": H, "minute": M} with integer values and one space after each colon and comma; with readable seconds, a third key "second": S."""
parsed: {"hour": 12, "minute": 17}
